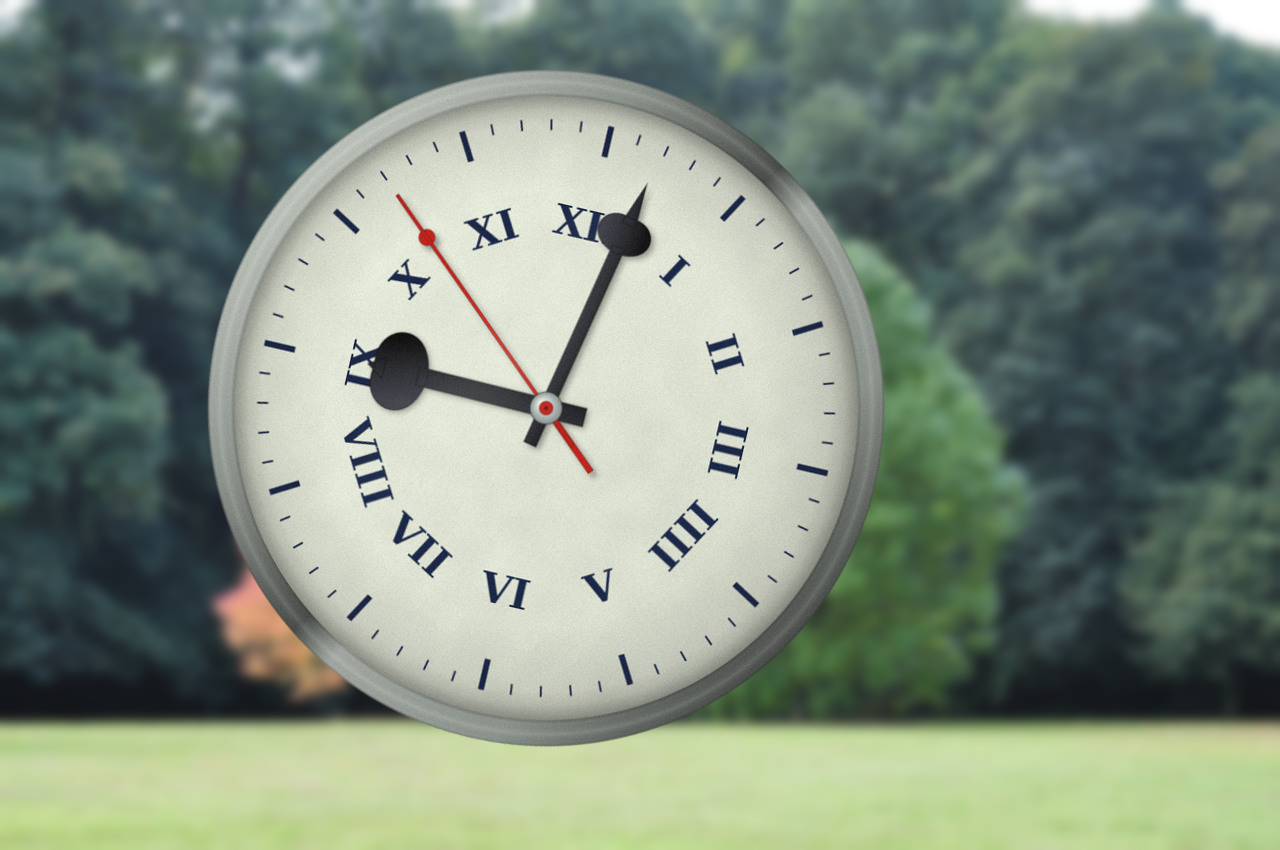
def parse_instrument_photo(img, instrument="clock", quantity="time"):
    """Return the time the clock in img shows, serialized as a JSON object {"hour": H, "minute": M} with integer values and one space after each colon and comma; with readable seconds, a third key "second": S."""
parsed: {"hour": 9, "minute": 1, "second": 52}
